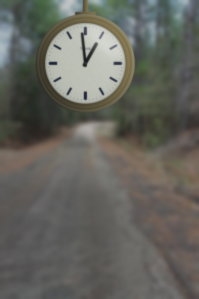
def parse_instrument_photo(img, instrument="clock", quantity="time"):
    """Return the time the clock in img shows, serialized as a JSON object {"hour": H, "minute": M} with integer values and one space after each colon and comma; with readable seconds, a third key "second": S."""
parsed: {"hour": 12, "minute": 59}
